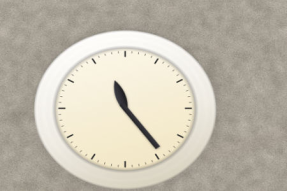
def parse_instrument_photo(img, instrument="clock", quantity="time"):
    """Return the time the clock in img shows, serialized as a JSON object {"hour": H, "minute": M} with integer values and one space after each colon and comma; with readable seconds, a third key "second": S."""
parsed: {"hour": 11, "minute": 24}
